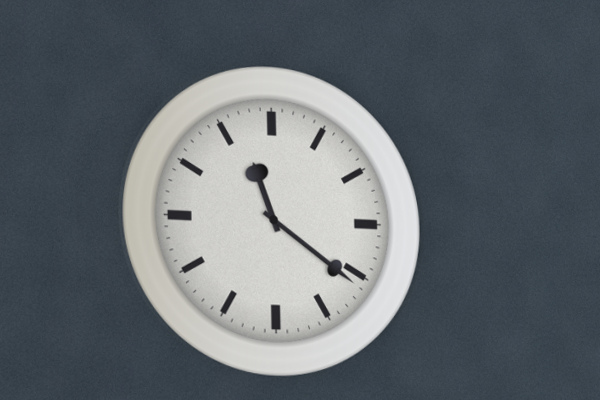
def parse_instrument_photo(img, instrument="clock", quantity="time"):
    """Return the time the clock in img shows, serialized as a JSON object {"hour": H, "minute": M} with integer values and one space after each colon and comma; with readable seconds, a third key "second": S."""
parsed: {"hour": 11, "minute": 21}
